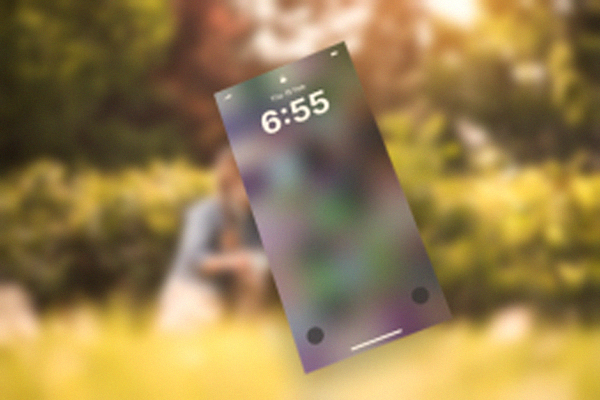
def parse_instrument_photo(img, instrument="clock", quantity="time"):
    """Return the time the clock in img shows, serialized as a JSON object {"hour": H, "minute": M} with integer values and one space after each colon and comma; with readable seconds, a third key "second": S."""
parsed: {"hour": 6, "minute": 55}
